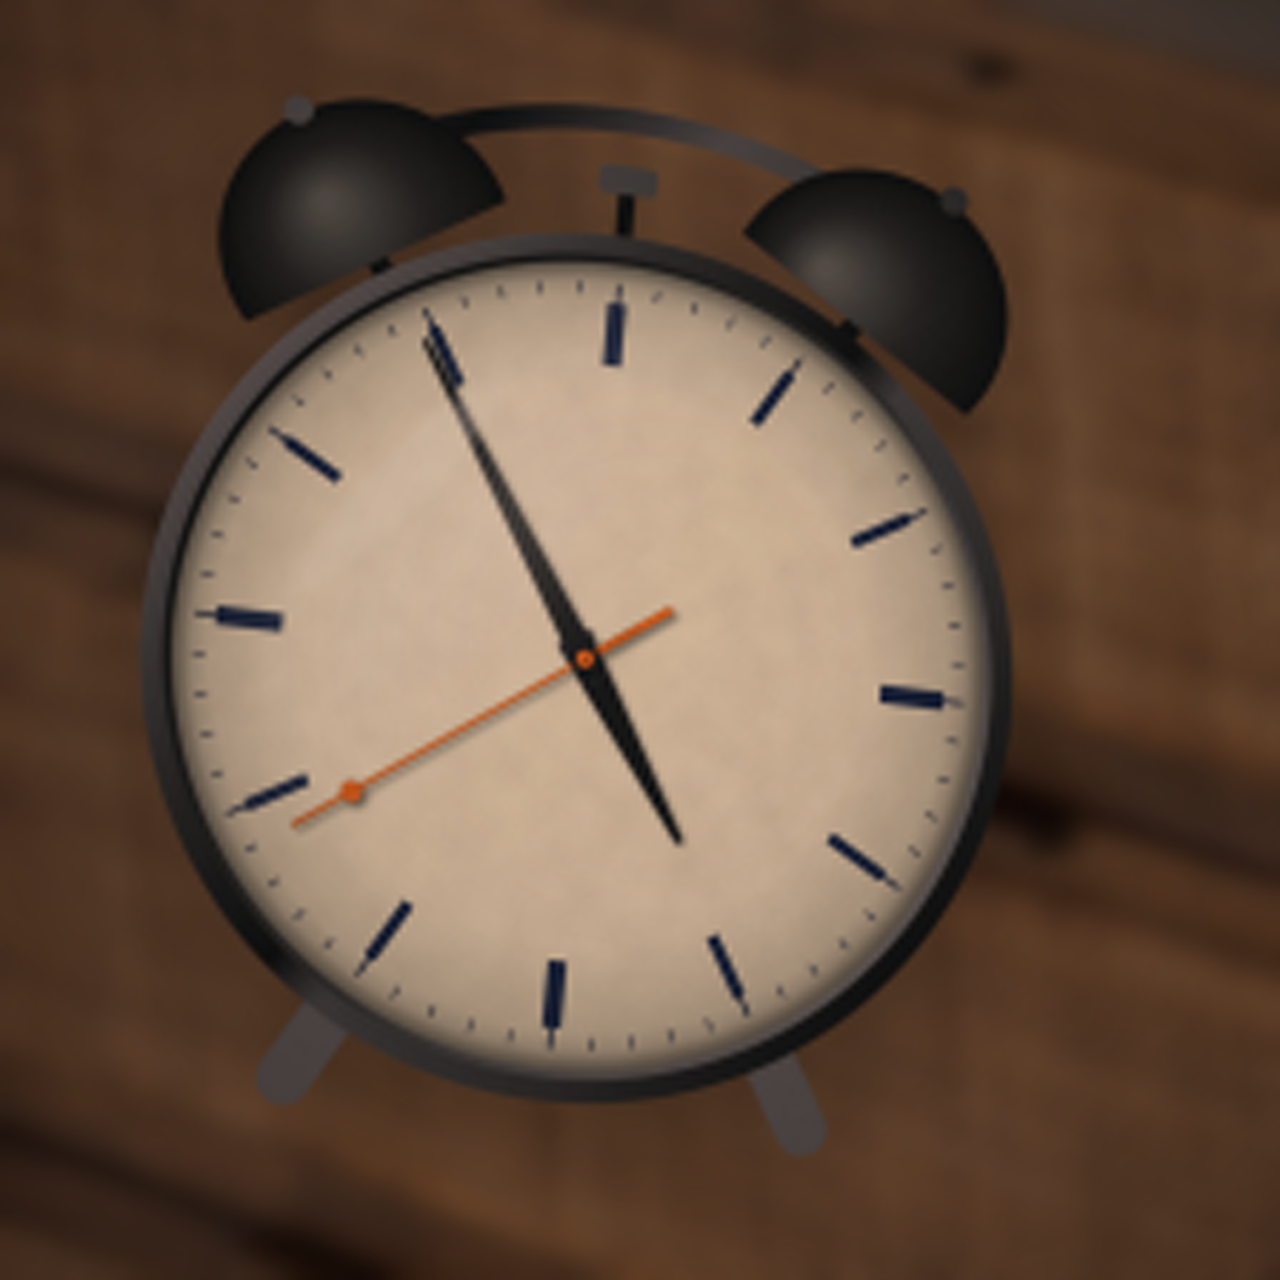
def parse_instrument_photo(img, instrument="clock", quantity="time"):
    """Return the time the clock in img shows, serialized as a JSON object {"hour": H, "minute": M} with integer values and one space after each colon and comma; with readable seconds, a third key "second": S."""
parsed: {"hour": 4, "minute": 54, "second": 39}
